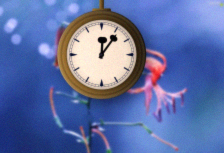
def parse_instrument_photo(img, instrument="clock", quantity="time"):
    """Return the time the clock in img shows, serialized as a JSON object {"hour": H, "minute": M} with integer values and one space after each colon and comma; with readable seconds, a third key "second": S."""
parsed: {"hour": 12, "minute": 6}
